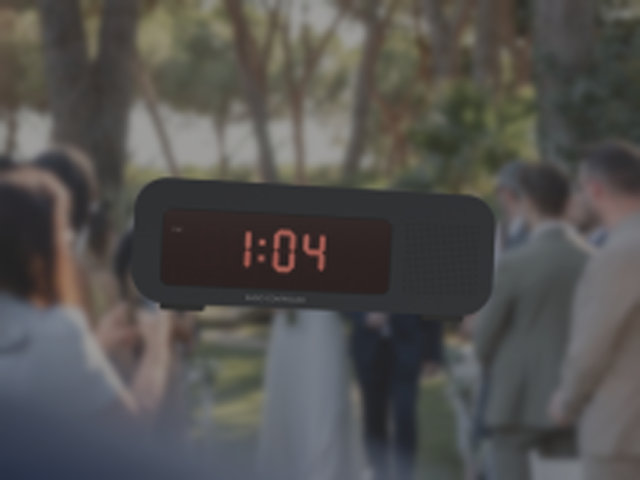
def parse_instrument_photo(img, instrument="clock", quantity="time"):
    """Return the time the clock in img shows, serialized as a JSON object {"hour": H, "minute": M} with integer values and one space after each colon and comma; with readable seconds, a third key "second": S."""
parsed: {"hour": 1, "minute": 4}
